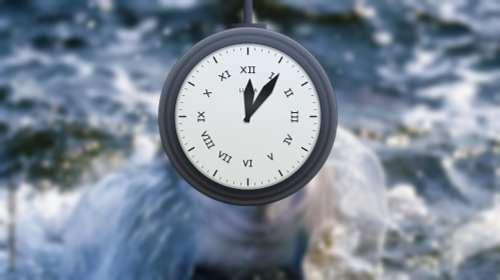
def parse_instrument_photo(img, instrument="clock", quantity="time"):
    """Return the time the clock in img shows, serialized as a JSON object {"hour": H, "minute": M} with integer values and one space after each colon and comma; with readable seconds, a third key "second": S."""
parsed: {"hour": 12, "minute": 6}
